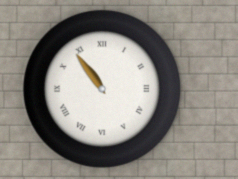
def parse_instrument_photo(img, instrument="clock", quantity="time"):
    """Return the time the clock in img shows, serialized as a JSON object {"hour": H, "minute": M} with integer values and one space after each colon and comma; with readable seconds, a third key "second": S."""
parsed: {"hour": 10, "minute": 54}
